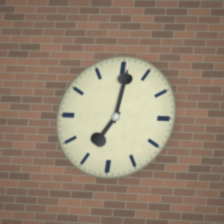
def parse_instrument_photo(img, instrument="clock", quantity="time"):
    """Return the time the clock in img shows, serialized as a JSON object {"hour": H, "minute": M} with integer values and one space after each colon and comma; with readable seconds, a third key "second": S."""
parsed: {"hour": 7, "minute": 1}
